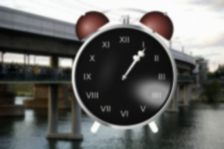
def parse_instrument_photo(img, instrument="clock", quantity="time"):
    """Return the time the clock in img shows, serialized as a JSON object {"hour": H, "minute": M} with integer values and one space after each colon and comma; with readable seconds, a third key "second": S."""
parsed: {"hour": 1, "minute": 6}
